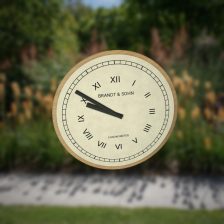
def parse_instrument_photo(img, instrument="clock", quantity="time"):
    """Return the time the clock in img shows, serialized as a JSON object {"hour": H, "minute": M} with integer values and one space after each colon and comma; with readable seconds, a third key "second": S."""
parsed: {"hour": 9, "minute": 51}
